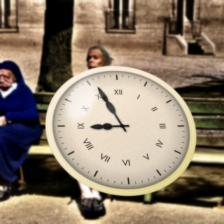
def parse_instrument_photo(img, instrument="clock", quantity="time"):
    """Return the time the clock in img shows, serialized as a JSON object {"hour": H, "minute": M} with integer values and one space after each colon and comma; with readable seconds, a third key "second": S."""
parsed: {"hour": 8, "minute": 56}
